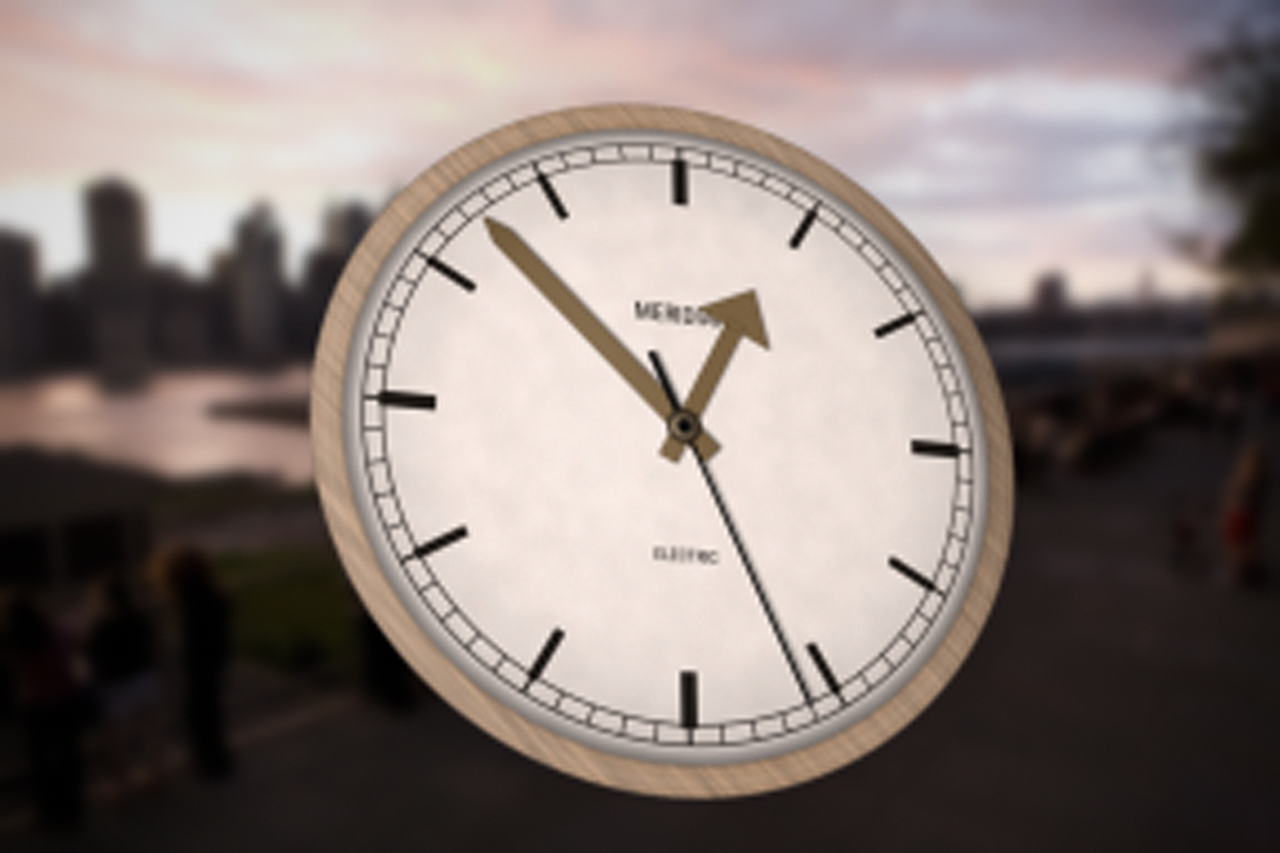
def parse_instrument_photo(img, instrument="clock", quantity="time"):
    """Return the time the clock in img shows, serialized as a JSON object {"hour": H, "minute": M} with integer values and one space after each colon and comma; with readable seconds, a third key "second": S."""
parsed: {"hour": 12, "minute": 52, "second": 26}
